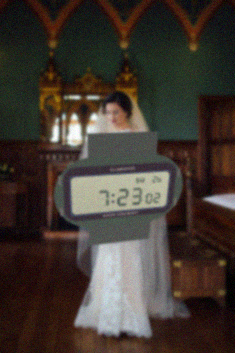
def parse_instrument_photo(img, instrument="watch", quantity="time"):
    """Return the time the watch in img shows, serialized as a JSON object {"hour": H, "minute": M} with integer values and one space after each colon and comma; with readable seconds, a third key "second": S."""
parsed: {"hour": 7, "minute": 23, "second": 2}
